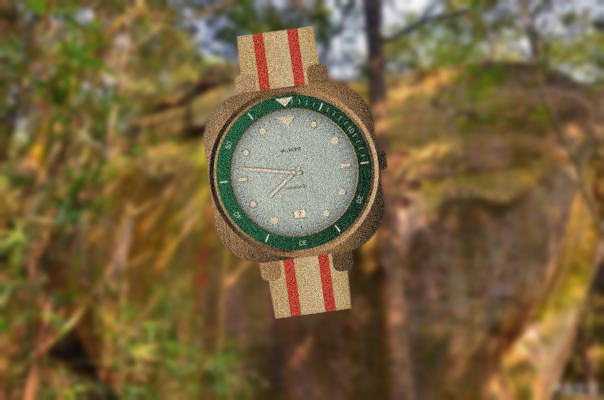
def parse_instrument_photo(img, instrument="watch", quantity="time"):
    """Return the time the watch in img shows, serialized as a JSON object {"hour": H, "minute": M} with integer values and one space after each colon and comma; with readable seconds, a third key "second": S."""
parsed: {"hour": 7, "minute": 47}
